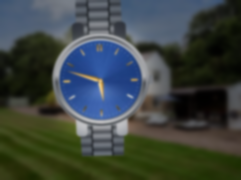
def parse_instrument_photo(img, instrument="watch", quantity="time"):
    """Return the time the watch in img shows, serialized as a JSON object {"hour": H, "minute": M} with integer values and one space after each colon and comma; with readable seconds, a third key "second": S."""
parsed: {"hour": 5, "minute": 48}
